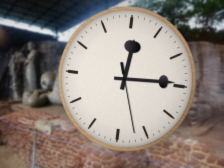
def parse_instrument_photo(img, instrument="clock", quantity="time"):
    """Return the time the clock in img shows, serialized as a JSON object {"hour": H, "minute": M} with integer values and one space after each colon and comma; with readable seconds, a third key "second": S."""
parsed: {"hour": 12, "minute": 14, "second": 27}
